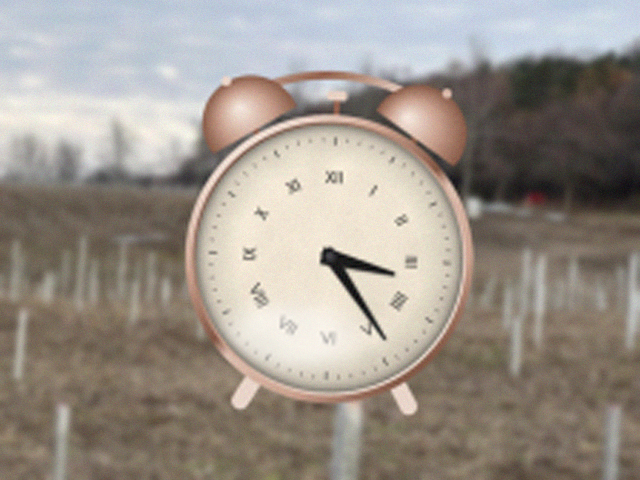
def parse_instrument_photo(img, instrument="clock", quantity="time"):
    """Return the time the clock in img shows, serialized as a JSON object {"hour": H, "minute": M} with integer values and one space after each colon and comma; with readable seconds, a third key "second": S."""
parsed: {"hour": 3, "minute": 24}
